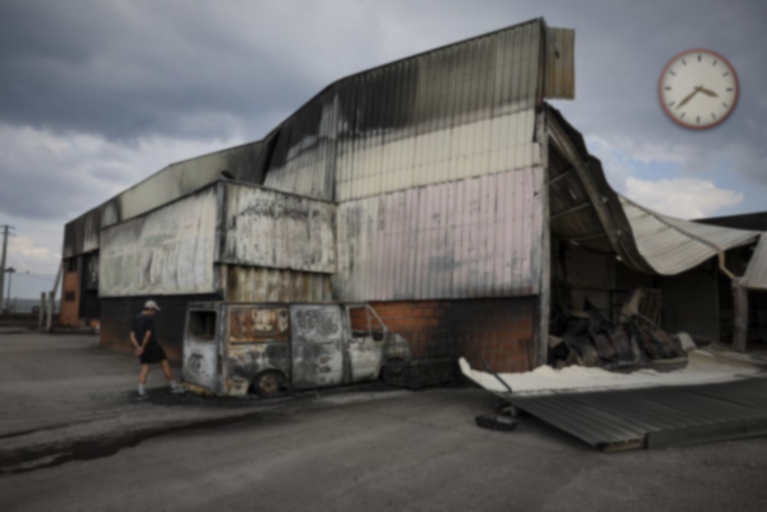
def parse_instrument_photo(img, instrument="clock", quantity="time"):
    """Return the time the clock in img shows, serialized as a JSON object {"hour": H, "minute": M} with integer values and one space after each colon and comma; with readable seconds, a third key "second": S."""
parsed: {"hour": 3, "minute": 38}
